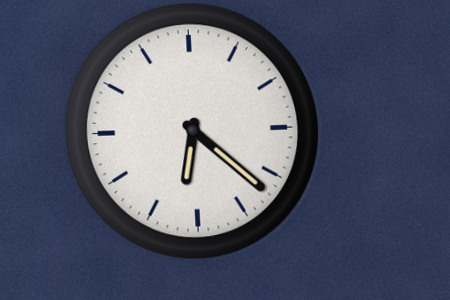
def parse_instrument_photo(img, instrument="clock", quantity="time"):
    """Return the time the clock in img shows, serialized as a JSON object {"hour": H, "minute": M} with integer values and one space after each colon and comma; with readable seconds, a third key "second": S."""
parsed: {"hour": 6, "minute": 22}
